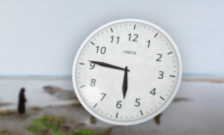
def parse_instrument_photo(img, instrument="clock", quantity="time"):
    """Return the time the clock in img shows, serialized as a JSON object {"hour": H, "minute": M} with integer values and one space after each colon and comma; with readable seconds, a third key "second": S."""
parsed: {"hour": 5, "minute": 46}
